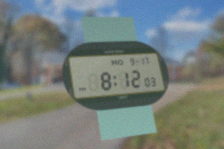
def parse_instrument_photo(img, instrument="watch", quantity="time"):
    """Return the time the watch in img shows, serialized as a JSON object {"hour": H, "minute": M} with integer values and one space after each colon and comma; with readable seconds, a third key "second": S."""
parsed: {"hour": 8, "minute": 12}
